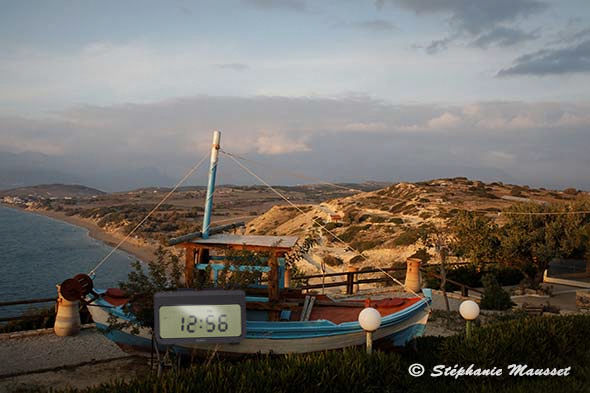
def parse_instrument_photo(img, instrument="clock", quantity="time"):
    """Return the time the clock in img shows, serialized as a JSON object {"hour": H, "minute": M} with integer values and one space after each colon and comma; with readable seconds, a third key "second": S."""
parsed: {"hour": 12, "minute": 56}
